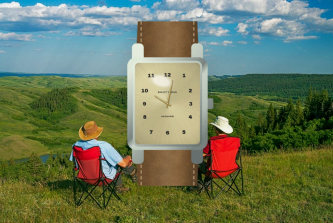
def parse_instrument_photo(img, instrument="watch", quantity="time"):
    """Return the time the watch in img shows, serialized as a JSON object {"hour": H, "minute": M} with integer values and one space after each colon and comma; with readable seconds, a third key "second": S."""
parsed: {"hour": 10, "minute": 2}
